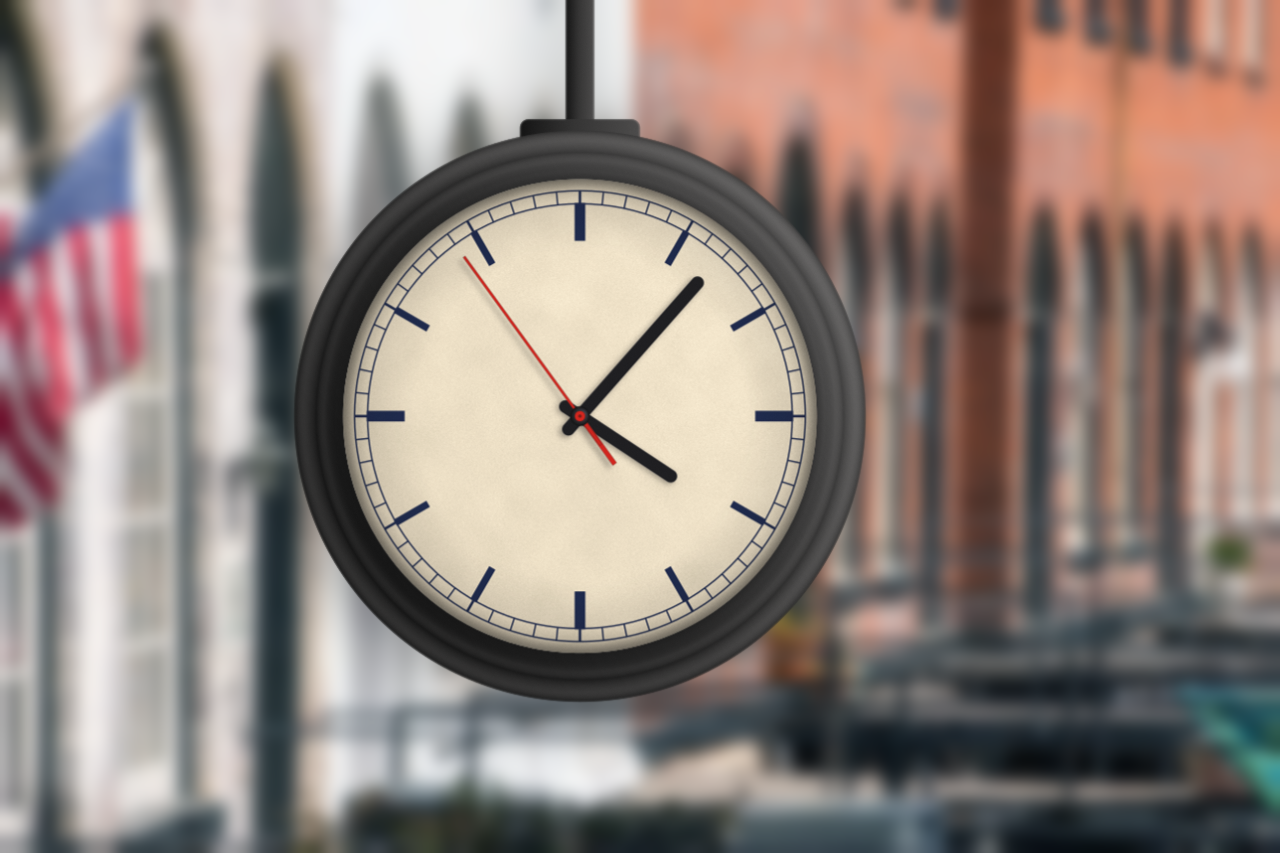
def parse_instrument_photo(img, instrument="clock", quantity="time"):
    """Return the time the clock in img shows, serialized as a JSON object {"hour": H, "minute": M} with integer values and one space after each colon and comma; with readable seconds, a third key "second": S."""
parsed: {"hour": 4, "minute": 6, "second": 54}
